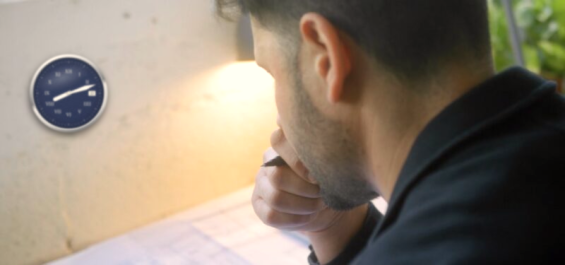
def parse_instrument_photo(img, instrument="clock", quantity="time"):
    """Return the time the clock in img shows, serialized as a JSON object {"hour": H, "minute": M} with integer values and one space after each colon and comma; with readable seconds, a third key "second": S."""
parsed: {"hour": 8, "minute": 12}
